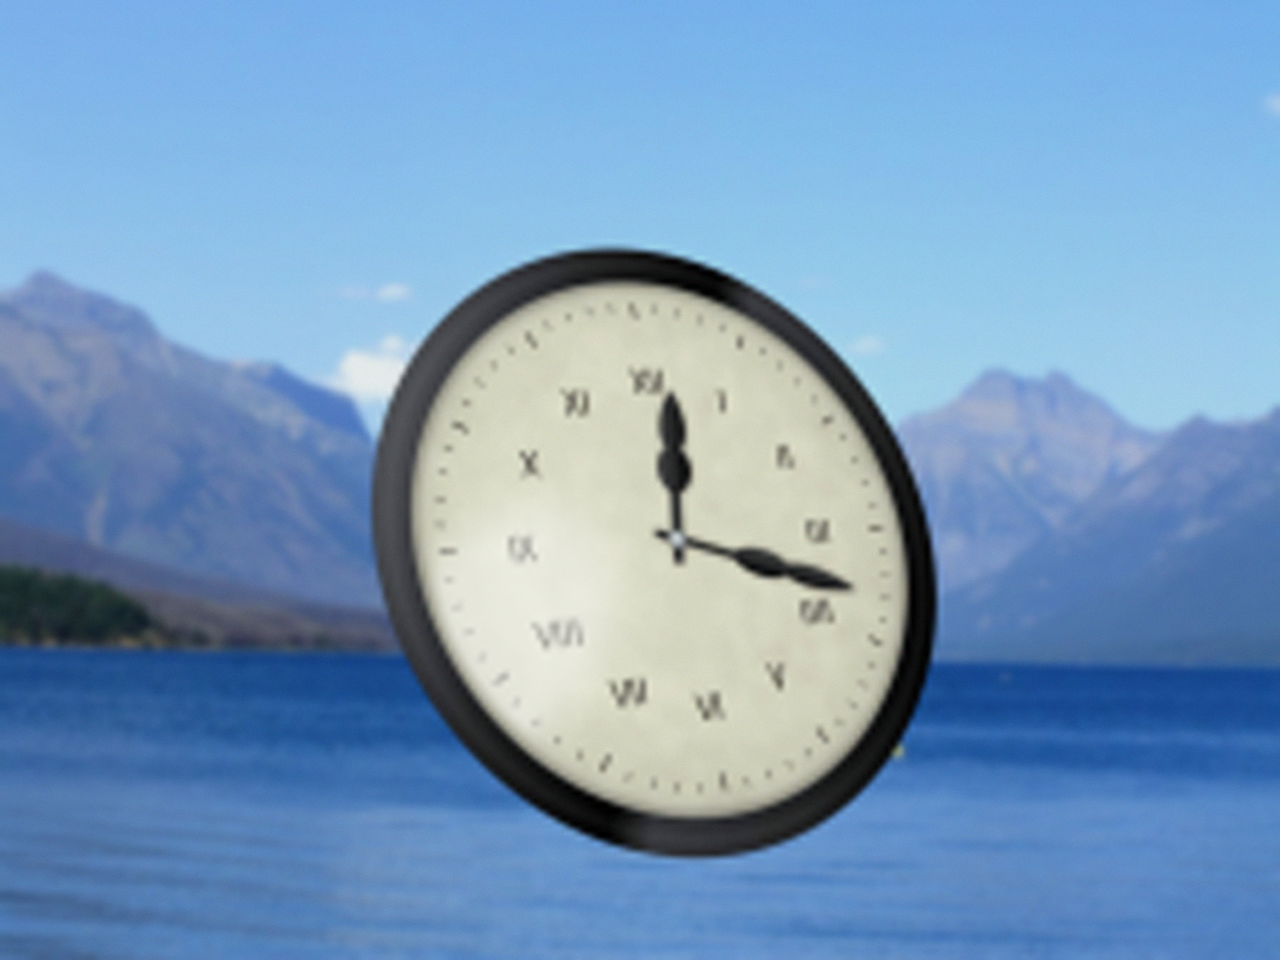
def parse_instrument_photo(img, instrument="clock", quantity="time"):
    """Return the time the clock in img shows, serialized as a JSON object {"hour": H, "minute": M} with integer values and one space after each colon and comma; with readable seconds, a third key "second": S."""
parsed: {"hour": 12, "minute": 18}
